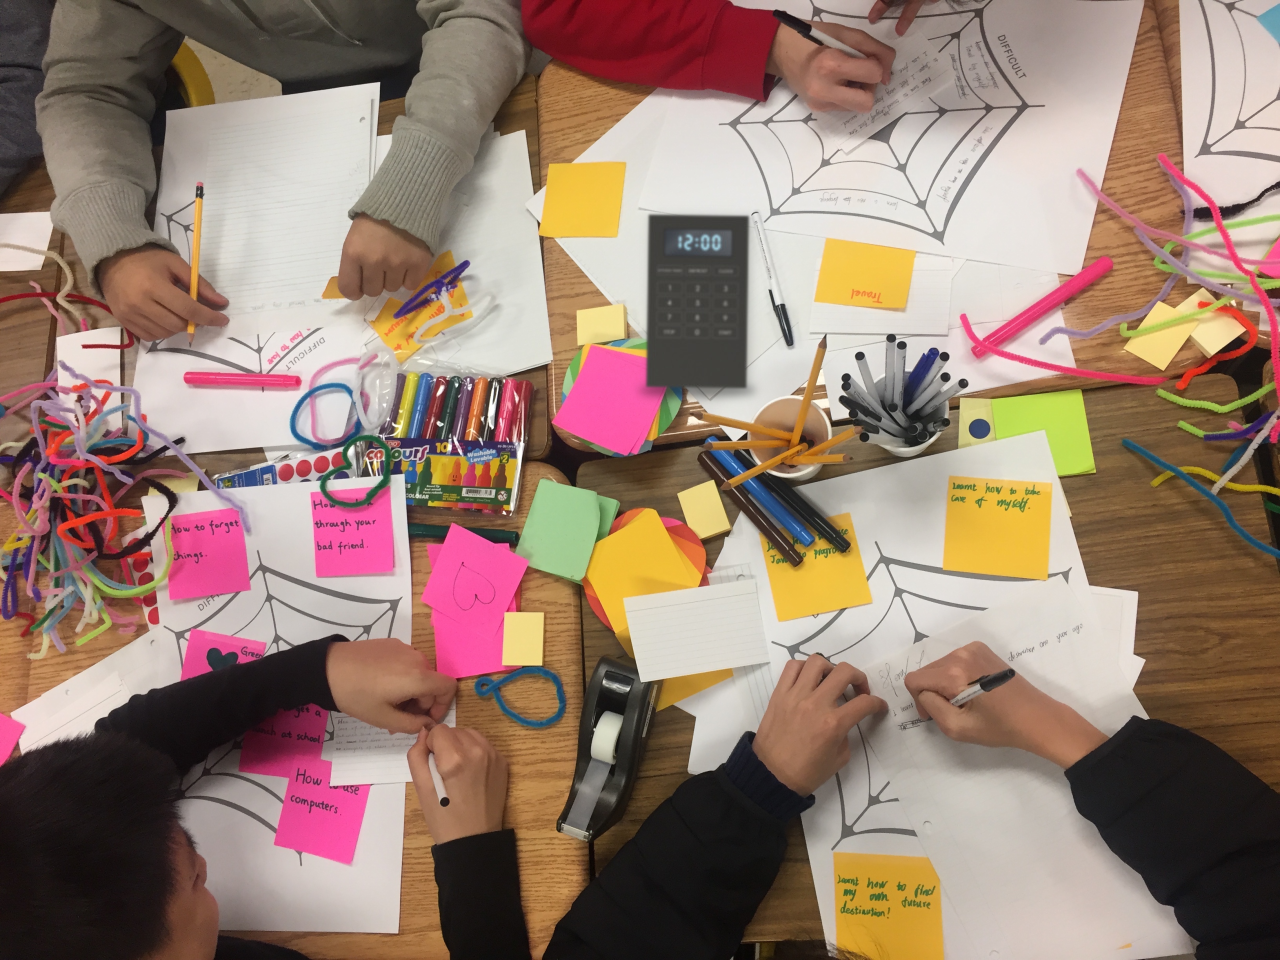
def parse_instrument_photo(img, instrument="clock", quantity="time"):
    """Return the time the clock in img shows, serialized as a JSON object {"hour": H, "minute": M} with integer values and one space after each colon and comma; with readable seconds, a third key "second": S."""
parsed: {"hour": 12, "minute": 0}
